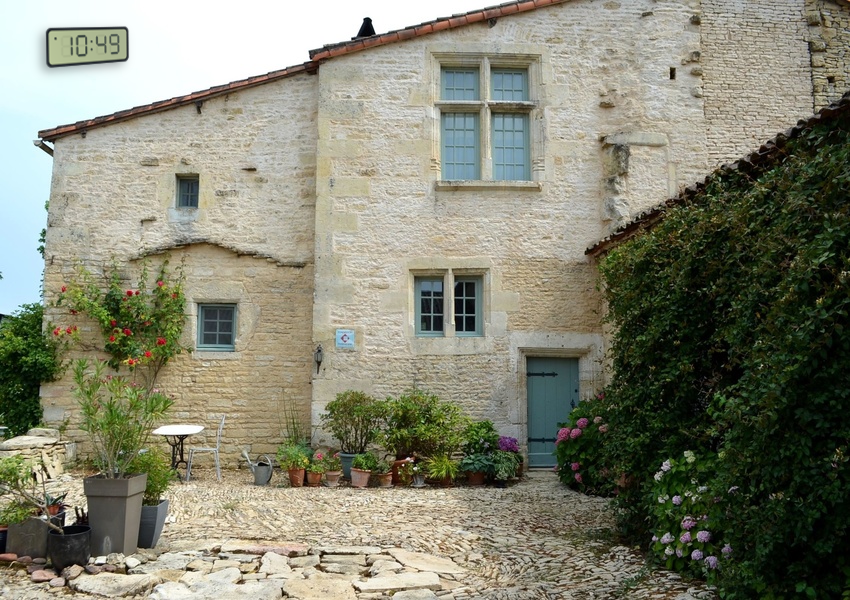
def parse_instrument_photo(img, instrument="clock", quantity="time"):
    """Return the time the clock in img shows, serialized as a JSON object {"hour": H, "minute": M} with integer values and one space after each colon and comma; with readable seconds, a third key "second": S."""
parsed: {"hour": 10, "minute": 49}
